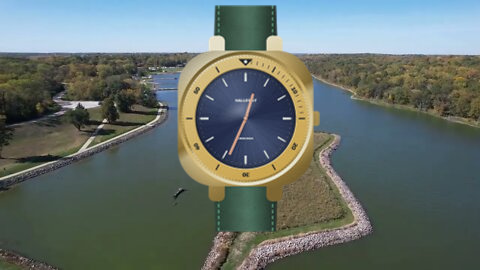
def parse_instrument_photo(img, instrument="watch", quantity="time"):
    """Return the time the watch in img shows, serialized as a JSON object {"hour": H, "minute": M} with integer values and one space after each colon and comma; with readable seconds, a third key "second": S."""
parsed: {"hour": 12, "minute": 34}
